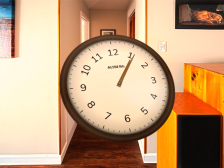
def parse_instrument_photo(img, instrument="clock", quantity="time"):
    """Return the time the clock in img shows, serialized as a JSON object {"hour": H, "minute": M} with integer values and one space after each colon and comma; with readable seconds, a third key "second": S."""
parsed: {"hour": 1, "minute": 6}
